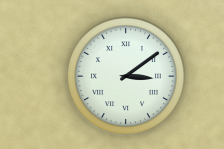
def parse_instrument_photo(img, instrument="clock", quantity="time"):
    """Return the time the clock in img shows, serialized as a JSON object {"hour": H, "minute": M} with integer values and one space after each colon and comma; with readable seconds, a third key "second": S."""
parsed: {"hour": 3, "minute": 9}
